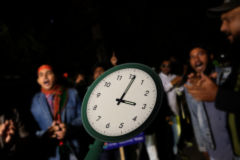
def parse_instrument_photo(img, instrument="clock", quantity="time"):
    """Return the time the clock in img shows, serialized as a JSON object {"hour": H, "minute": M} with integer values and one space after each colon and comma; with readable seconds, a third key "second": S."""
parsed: {"hour": 3, "minute": 1}
